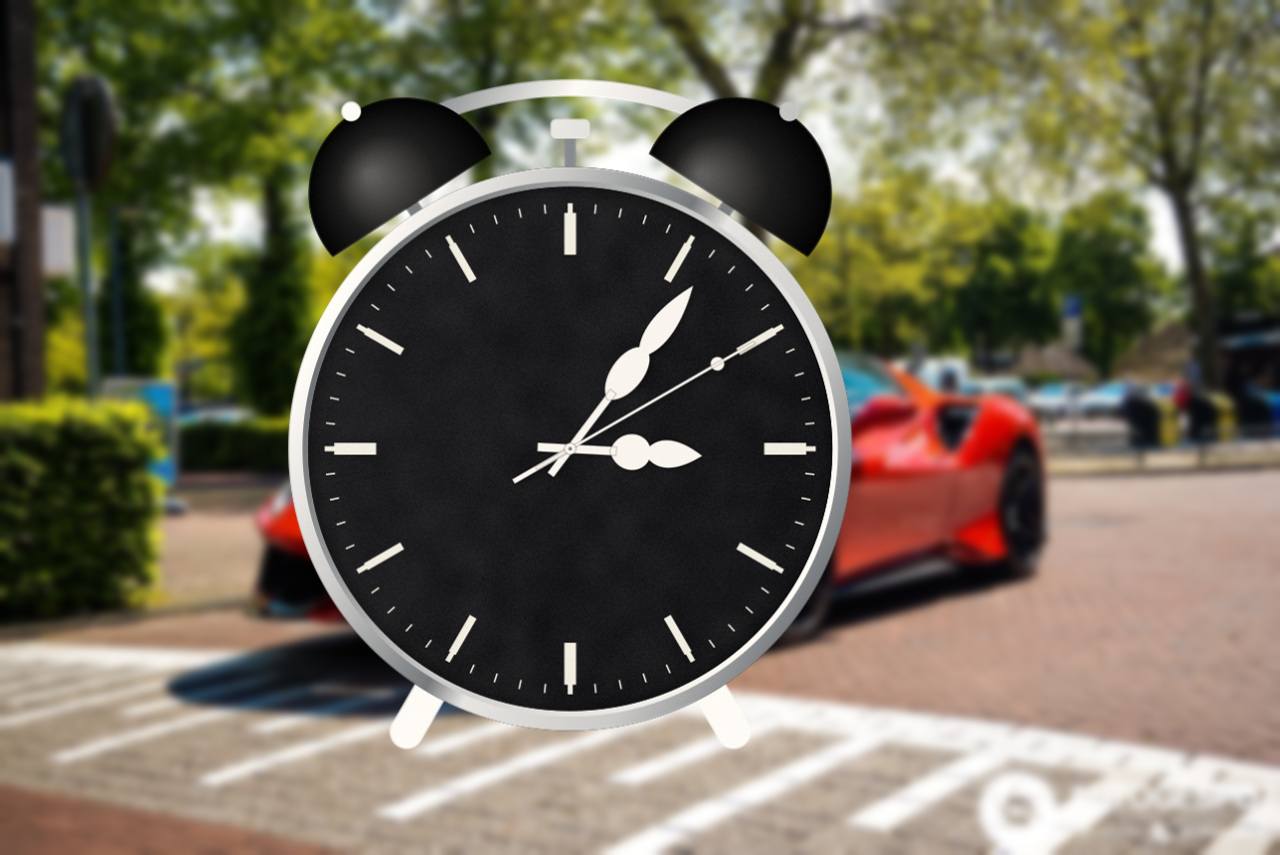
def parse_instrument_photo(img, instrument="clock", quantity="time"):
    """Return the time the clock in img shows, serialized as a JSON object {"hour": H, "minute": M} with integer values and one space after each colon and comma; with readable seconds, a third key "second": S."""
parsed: {"hour": 3, "minute": 6, "second": 10}
